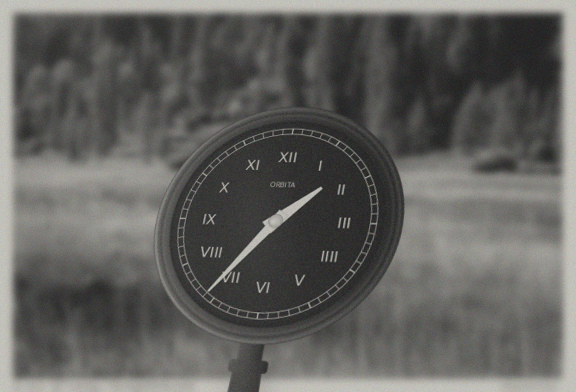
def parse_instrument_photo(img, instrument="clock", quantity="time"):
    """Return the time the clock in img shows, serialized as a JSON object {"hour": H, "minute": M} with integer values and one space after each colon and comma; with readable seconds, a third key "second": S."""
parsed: {"hour": 1, "minute": 36}
